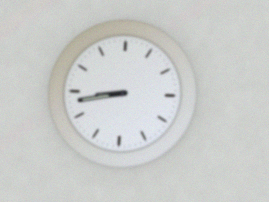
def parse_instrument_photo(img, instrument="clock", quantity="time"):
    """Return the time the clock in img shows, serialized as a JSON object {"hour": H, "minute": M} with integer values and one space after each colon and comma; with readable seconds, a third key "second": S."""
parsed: {"hour": 8, "minute": 43}
